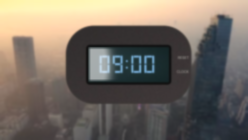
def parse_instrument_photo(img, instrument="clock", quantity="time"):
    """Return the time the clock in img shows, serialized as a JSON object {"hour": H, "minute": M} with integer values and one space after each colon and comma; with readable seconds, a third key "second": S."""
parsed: {"hour": 9, "minute": 0}
